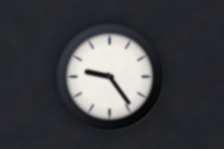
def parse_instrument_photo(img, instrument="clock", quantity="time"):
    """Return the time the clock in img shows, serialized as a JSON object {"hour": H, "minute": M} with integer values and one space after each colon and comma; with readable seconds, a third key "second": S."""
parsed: {"hour": 9, "minute": 24}
